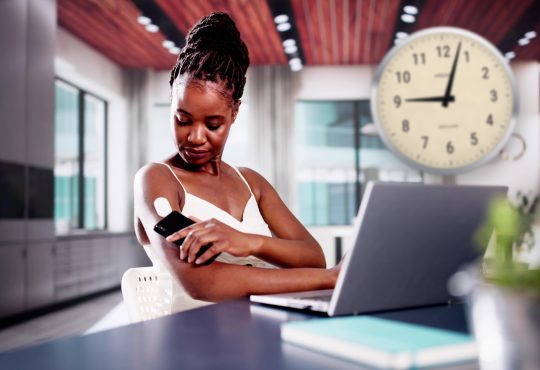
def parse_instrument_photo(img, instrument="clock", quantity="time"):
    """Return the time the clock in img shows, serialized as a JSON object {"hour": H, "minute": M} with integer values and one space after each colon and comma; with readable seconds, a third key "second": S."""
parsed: {"hour": 9, "minute": 3}
